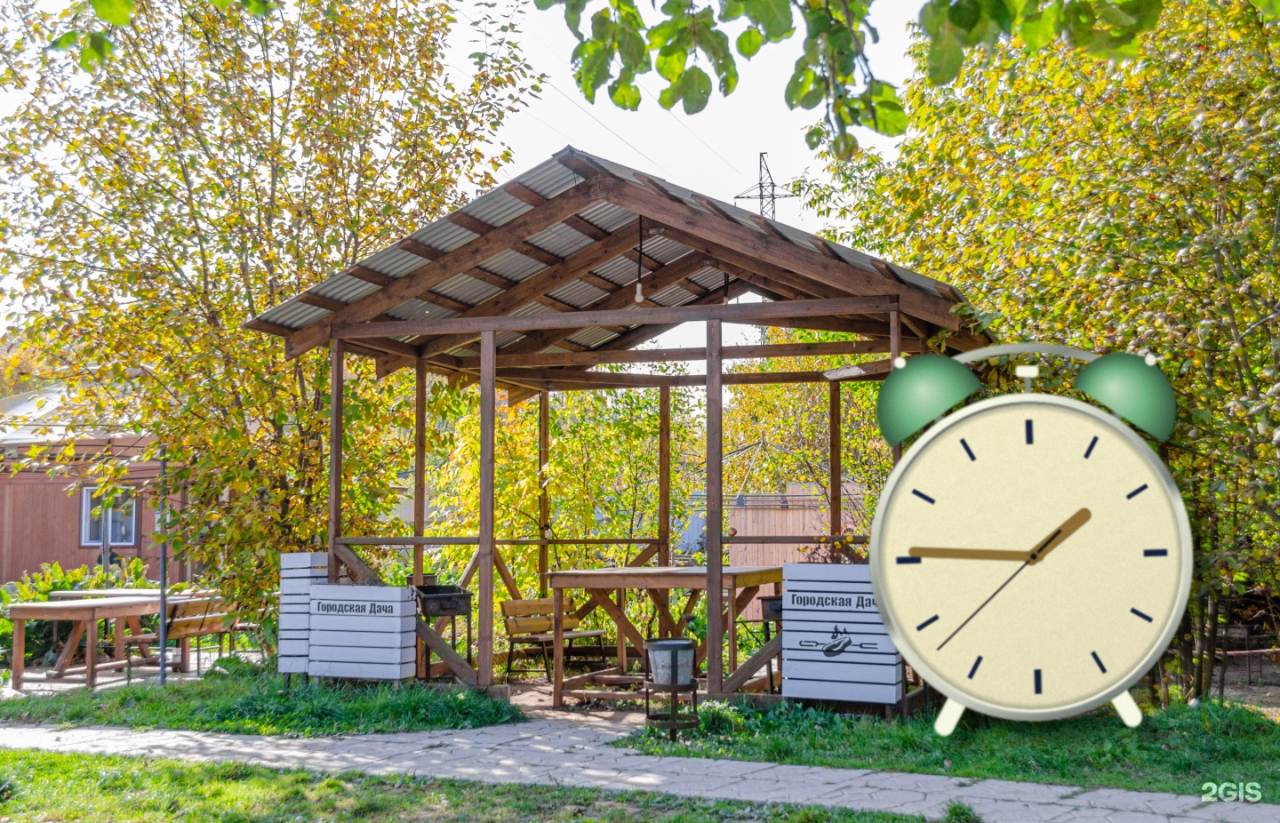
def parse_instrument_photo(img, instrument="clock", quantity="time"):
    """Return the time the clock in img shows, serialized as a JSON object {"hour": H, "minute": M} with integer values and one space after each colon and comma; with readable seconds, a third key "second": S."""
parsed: {"hour": 1, "minute": 45, "second": 38}
